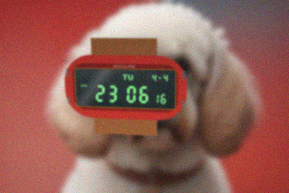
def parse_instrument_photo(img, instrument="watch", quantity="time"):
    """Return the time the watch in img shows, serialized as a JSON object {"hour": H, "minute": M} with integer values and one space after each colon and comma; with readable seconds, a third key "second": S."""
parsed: {"hour": 23, "minute": 6, "second": 16}
